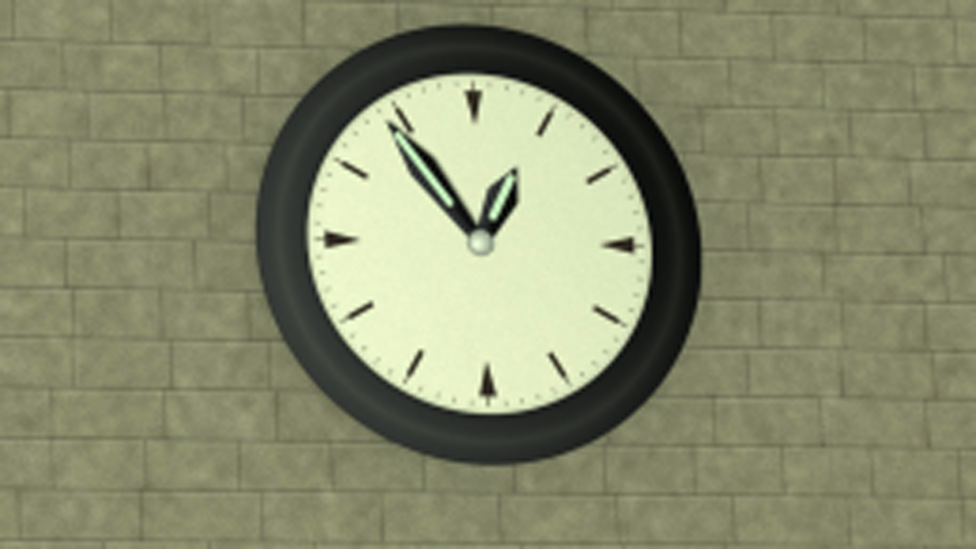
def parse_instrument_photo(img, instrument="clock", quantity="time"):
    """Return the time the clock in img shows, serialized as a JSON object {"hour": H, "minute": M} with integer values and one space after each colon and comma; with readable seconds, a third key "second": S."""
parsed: {"hour": 12, "minute": 54}
